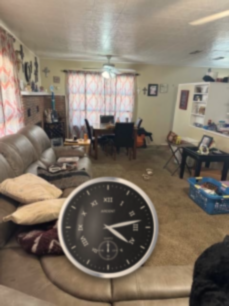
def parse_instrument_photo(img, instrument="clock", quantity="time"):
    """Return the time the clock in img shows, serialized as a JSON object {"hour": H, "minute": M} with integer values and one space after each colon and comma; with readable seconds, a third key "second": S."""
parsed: {"hour": 4, "minute": 13}
